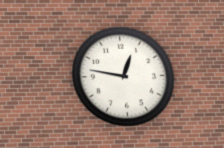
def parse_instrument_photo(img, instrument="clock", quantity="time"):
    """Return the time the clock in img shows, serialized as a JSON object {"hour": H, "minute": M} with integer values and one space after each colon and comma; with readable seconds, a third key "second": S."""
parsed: {"hour": 12, "minute": 47}
